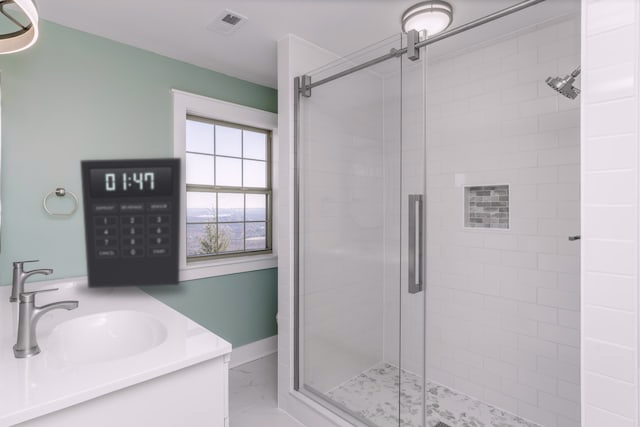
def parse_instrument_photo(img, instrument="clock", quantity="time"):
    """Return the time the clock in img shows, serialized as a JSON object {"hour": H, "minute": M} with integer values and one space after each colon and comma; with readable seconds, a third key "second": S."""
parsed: {"hour": 1, "minute": 47}
